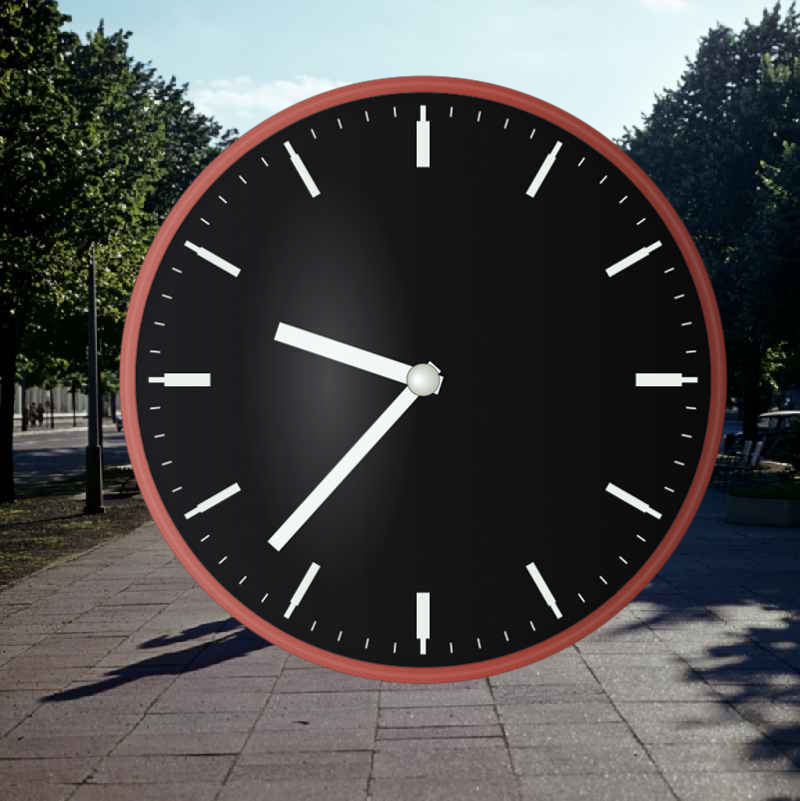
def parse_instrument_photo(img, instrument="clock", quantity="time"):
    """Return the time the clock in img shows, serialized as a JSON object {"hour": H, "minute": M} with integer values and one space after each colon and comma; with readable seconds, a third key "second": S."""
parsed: {"hour": 9, "minute": 37}
